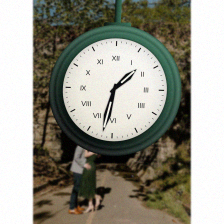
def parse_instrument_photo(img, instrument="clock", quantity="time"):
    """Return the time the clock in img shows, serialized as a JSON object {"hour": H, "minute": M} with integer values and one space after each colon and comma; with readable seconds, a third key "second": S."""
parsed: {"hour": 1, "minute": 32}
